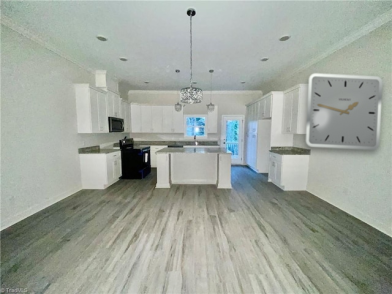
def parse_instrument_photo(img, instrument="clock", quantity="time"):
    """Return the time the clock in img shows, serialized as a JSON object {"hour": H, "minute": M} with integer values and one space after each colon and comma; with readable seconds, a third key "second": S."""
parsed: {"hour": 1, "minute": 47}
